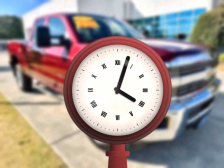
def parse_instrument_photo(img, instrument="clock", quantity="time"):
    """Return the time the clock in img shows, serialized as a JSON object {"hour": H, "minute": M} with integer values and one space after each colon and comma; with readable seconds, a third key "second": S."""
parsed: {"hour": 4, "minute": 3}
